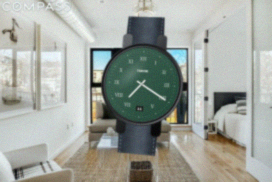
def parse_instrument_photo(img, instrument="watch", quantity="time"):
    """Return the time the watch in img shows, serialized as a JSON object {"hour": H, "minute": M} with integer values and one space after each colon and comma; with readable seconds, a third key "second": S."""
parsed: {"hour": 7, "minute": 20}
